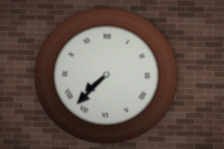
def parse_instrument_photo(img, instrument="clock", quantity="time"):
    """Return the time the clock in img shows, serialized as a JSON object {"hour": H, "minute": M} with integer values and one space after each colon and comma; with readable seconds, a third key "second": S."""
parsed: {"hour": 7, "minute": 37}
